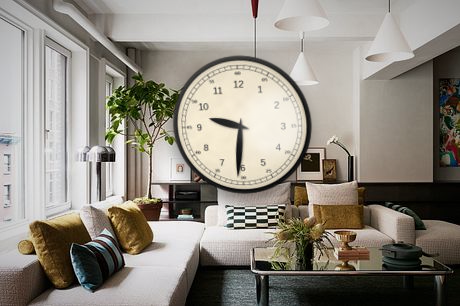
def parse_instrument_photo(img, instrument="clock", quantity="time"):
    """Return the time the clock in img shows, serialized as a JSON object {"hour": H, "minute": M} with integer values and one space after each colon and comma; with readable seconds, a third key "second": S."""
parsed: {"hour": 9, "minute": 31}
